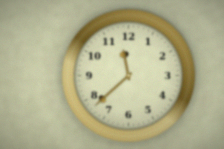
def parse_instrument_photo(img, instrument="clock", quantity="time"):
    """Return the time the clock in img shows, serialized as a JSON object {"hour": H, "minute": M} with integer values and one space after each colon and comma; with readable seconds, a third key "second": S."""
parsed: {"hour": 11, "minute": 38}
